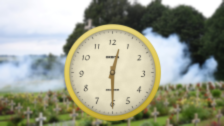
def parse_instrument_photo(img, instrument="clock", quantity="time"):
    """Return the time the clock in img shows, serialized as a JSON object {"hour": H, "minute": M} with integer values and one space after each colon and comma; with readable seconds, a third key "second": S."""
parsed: {"hour": 12, "minute": 30}
